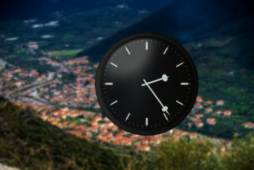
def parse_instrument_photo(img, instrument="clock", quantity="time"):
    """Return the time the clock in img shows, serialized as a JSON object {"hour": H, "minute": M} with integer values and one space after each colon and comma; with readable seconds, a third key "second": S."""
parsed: {"hour": 2, "minute": 24}
